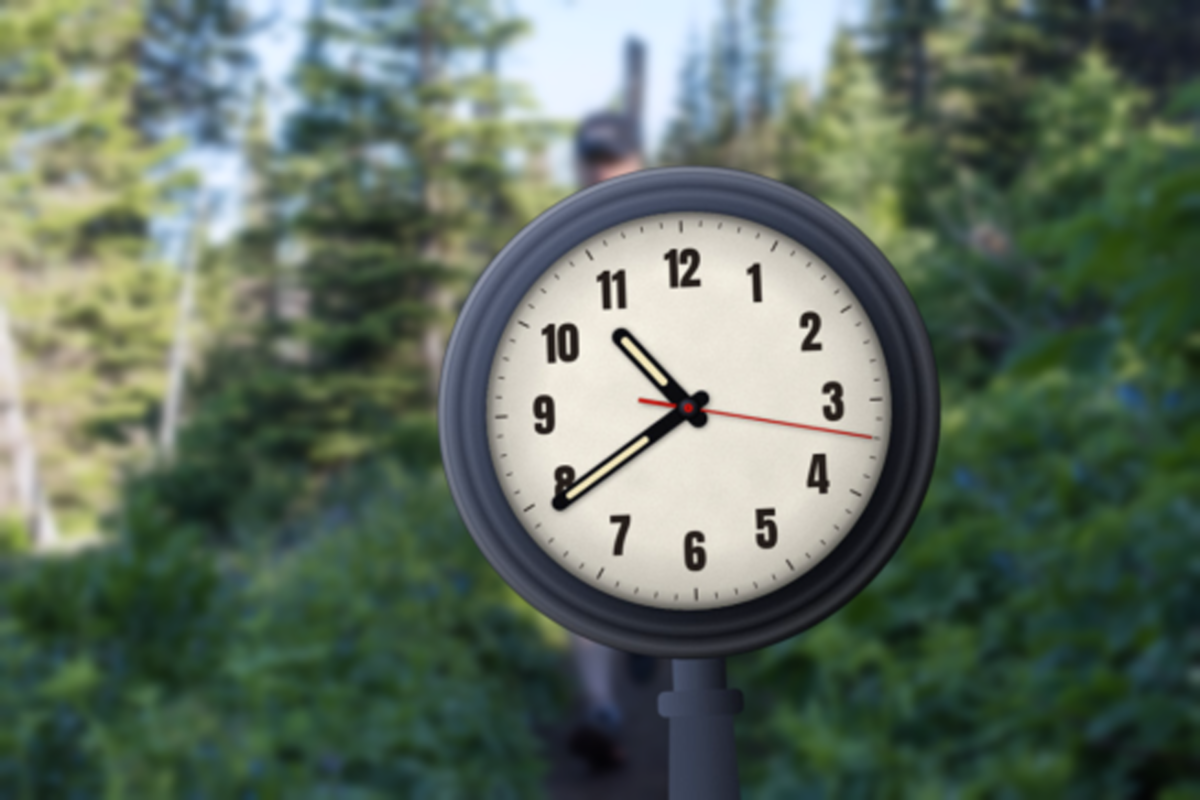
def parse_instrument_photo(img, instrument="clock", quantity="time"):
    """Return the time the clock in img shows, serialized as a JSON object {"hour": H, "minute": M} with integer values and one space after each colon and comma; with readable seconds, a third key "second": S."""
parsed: {"hour": 10, "minute": 39, "second": 17}
